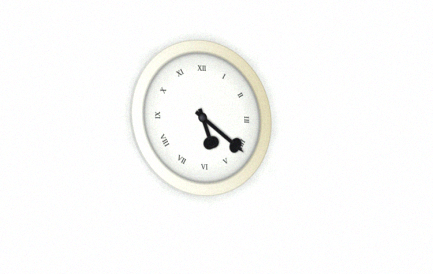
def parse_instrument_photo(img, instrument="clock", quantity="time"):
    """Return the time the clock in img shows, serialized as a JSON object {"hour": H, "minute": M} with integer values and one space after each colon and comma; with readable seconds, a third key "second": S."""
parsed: {"hour": 5, "minute": 21}
